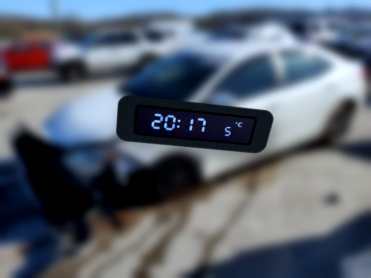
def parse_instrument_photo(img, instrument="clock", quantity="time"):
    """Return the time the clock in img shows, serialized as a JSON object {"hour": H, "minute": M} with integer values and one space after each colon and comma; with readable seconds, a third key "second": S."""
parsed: {"hour": 20, "minute": 17}
